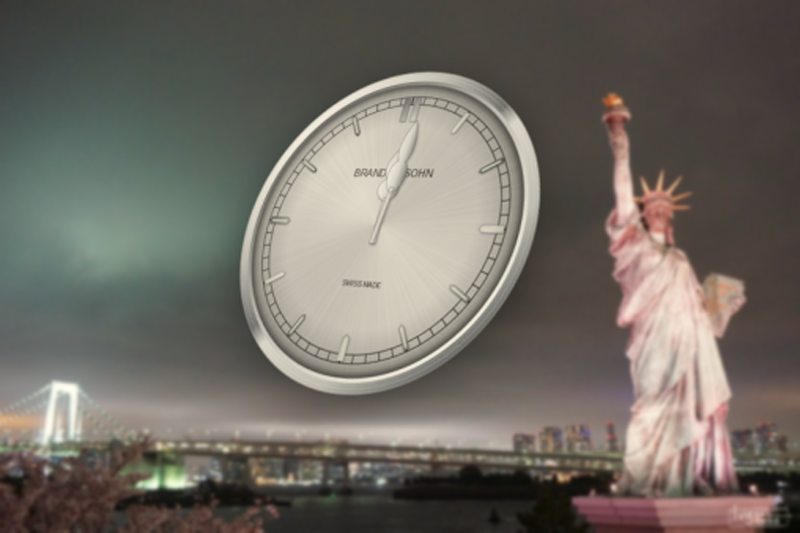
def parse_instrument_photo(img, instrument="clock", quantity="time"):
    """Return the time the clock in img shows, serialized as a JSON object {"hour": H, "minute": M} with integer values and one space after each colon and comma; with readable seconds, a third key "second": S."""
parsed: {"hour": 12, "minute": 1}
